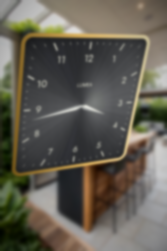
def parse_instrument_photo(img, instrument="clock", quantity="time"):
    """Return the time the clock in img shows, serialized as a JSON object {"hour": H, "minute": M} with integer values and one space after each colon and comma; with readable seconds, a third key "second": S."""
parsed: {"hour": 3, "minute": 43}
